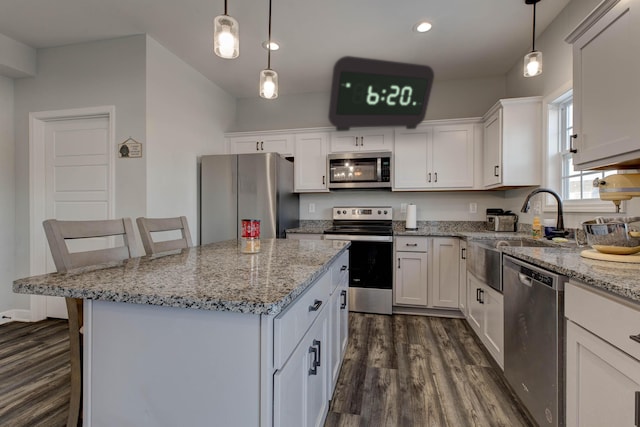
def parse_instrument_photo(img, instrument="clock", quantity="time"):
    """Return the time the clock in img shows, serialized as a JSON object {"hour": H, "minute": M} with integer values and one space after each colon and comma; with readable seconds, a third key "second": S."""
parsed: {"hour": 6, "minute": 20}
